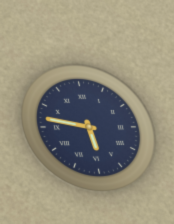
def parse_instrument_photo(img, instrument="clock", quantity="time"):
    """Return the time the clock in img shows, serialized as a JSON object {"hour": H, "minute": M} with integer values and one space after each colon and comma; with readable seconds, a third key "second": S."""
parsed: {"hour": 5, "minute": 47}
